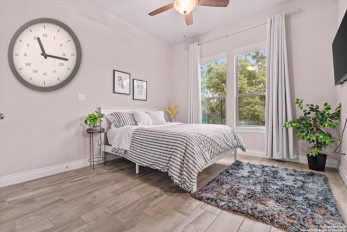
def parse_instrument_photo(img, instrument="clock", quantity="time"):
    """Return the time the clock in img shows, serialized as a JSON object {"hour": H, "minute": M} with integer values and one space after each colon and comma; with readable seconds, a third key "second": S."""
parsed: {"hour": 11, "minute": 17}
